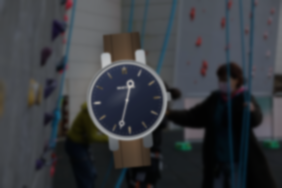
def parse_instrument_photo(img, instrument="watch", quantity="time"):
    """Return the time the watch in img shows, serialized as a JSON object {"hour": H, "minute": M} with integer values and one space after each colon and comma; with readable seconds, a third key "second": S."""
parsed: {"hour": 12, "minute": 33}
